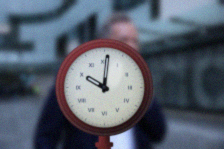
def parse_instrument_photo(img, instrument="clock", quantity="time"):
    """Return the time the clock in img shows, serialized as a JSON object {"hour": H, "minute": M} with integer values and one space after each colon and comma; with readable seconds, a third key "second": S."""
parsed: {"hour": 10, "minute": 1}
